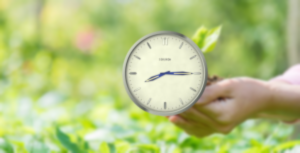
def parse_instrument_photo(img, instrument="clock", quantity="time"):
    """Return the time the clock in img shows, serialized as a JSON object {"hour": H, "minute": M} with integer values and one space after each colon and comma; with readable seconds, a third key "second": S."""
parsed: {"hour": 8, "minute": 15}
